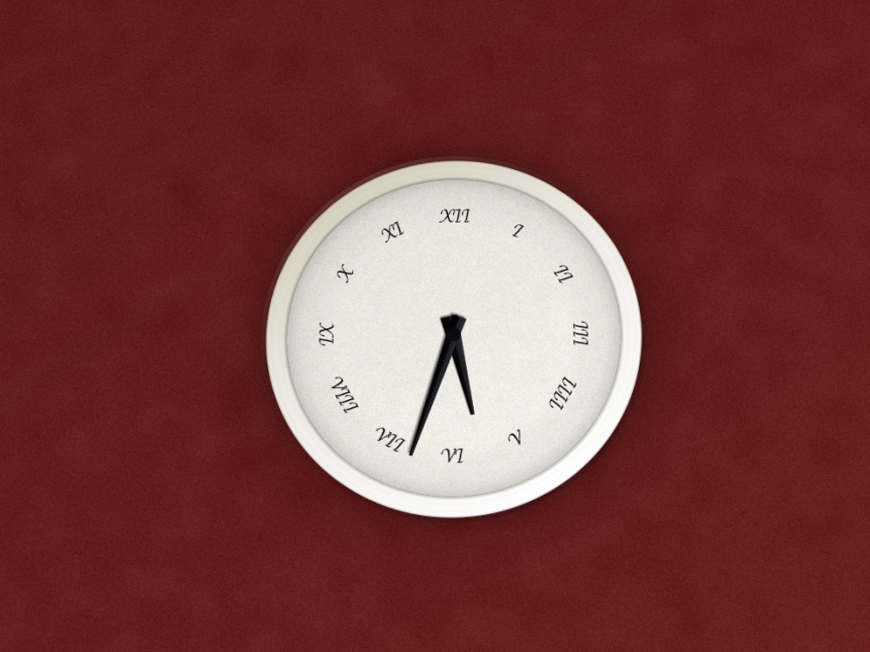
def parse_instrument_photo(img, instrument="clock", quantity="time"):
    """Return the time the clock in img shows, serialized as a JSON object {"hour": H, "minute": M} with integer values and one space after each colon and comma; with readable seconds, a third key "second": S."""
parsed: {"hour": 5, "minute": 33}
